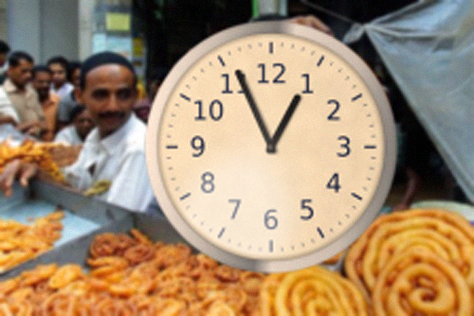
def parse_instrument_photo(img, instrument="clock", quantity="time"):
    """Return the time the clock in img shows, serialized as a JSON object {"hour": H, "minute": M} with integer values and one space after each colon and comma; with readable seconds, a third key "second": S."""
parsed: {"hour": 12, "minute": 56}
